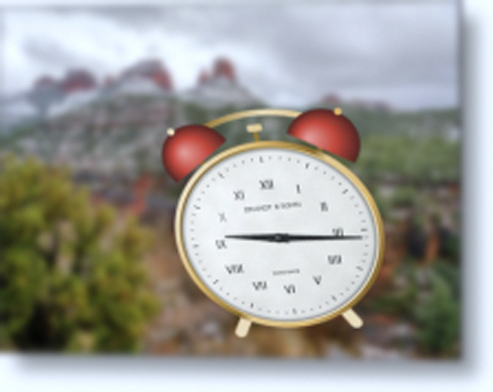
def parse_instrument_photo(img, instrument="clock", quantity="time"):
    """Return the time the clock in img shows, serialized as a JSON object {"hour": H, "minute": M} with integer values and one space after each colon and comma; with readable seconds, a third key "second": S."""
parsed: {"hour": 9, "minute": 16}
